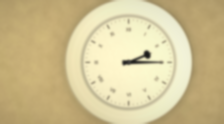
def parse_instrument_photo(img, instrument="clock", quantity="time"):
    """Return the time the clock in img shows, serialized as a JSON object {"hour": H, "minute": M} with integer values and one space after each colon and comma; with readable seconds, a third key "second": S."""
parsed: {"hour": 2, "minute": 15}
